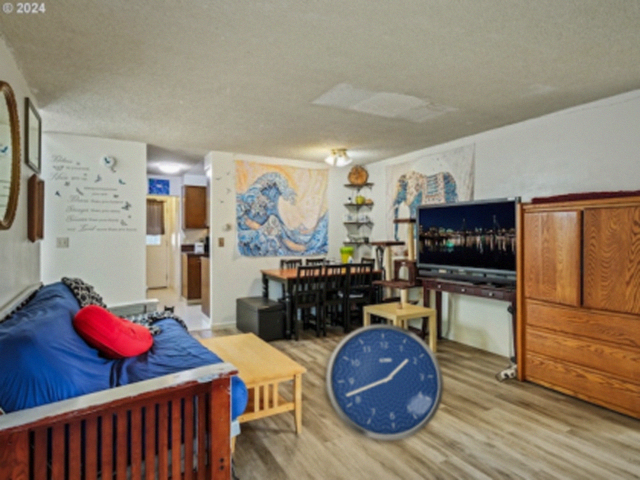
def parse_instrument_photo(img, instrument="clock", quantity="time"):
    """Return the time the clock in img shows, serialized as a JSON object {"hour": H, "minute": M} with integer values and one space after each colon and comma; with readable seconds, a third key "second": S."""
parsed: {"hour": 1, "minute": 42}
